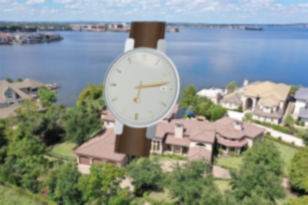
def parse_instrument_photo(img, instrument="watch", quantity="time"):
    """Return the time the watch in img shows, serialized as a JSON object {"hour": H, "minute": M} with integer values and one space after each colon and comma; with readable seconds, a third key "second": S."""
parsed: {"hour": 6, "minute": 13}
